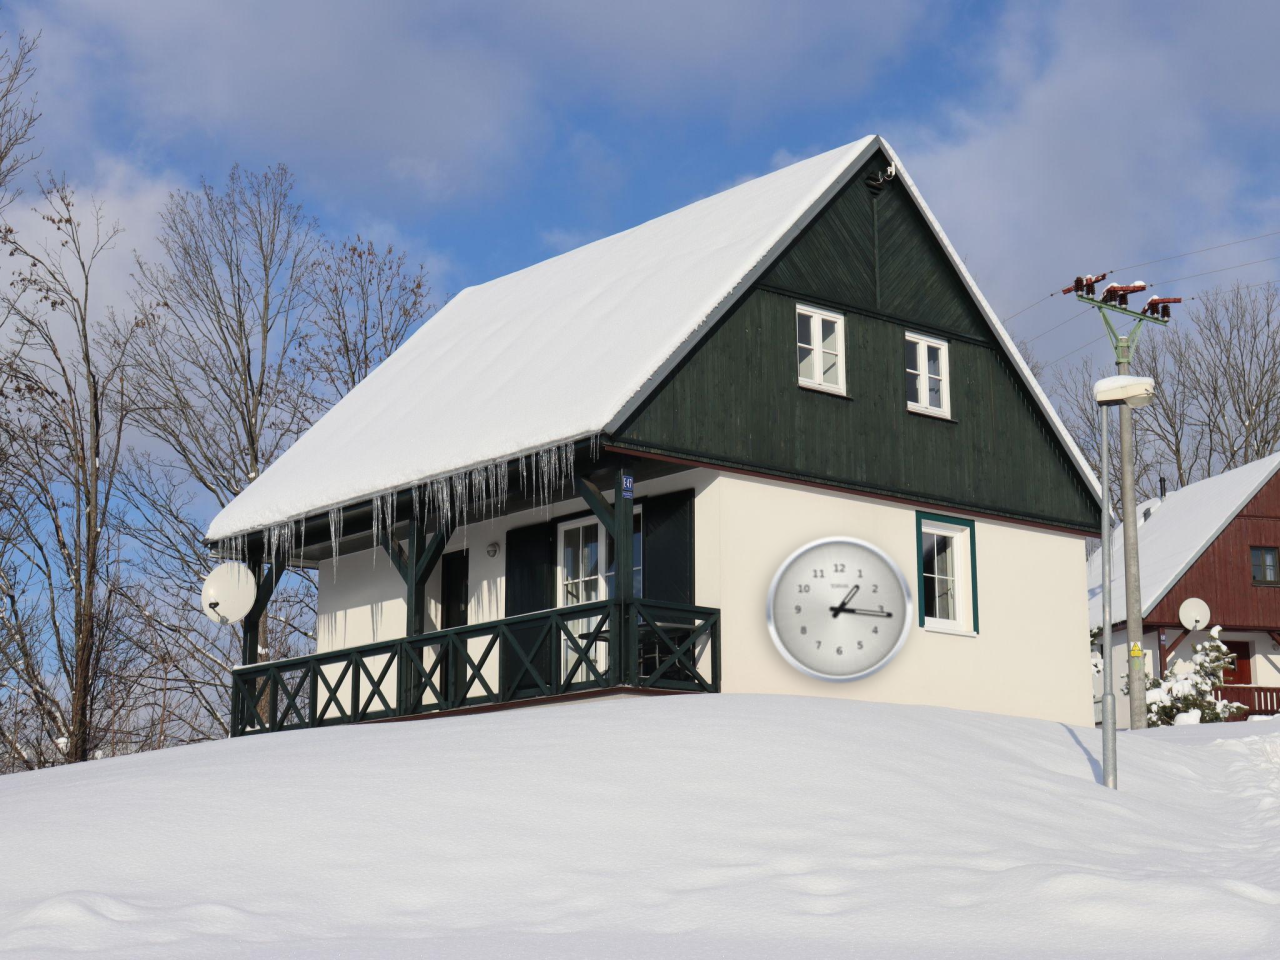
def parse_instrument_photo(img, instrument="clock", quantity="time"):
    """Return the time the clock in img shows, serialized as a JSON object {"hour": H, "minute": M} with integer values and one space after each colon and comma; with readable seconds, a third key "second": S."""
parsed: {"hour": 1, "minute": 16}
